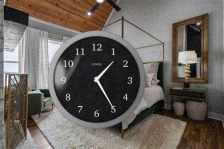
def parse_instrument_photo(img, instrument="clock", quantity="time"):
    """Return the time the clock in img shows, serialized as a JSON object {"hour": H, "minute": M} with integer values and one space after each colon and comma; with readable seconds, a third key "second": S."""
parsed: {"hour": 1, "minute": 25}
